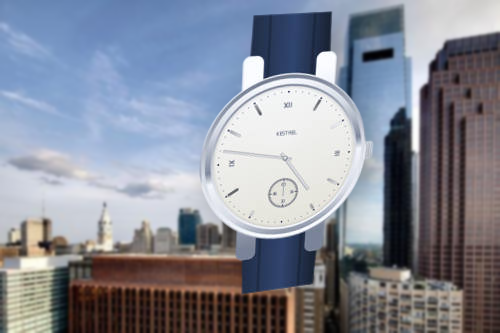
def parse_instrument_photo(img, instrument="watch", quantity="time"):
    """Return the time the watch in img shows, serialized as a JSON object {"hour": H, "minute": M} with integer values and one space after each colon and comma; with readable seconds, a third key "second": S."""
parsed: {"hour": 4, "minute": 47}
